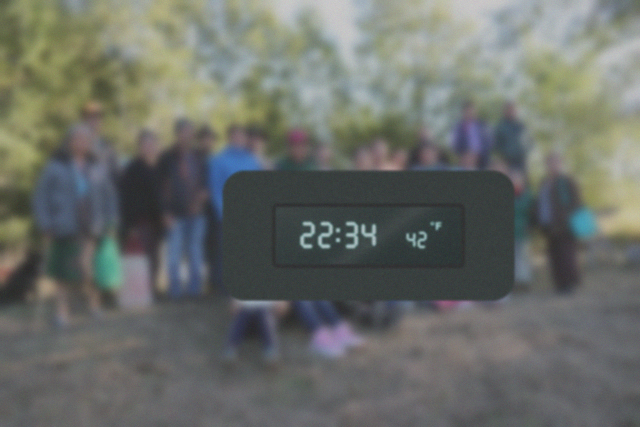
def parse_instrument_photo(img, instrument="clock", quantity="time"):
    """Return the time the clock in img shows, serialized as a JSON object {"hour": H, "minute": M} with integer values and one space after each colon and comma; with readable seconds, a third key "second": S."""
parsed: {"hour": 22, "minute": 34}
